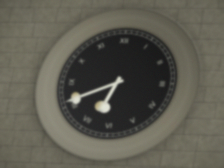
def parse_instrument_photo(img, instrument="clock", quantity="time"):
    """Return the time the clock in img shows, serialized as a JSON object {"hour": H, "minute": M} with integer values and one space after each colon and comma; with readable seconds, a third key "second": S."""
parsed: {"hour": 6, "minute": 41}
